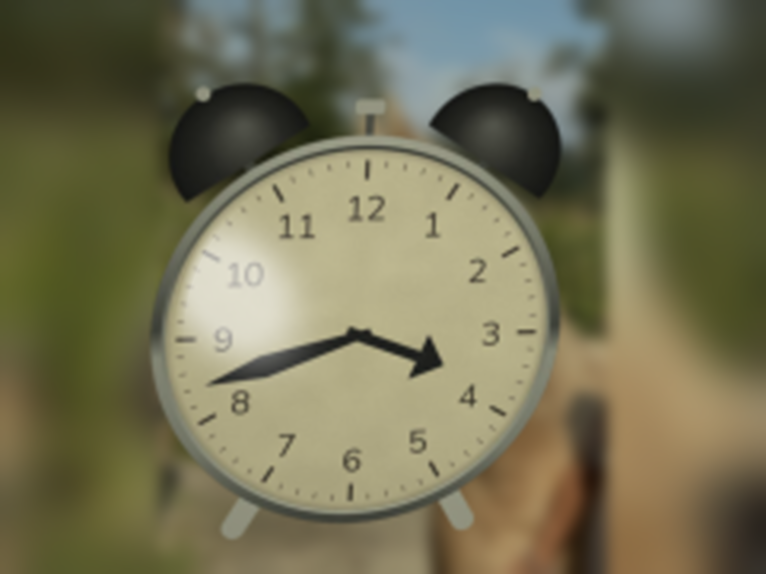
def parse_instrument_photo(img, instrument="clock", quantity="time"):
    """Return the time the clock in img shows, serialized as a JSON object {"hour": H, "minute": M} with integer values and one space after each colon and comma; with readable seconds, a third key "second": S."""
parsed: {"hour": 3, "minute": 42}
